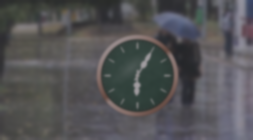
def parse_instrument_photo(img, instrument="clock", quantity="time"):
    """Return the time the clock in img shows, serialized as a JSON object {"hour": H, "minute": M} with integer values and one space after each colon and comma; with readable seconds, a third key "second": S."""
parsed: {"hour": 6, "minute": 5}
